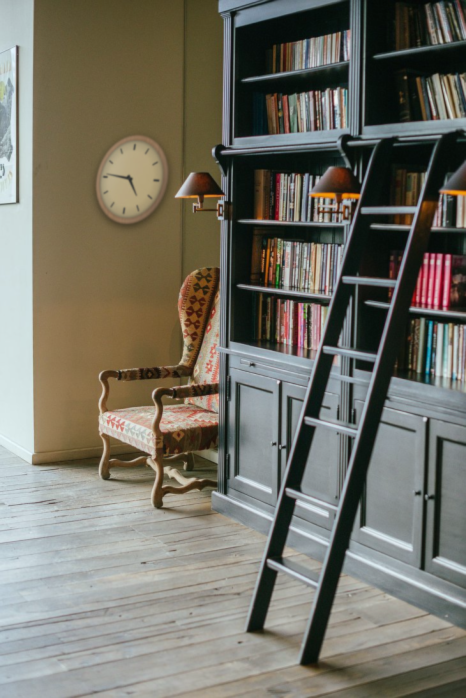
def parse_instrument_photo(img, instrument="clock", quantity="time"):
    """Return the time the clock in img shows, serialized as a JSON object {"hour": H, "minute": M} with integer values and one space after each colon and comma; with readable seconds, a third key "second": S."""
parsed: {"hour": 4, "minute": 46}
